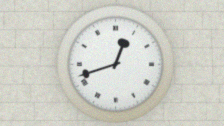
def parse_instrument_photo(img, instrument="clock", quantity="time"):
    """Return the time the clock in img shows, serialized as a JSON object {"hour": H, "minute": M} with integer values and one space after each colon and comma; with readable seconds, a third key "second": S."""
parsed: {"hour": 12, "minute": 42}
